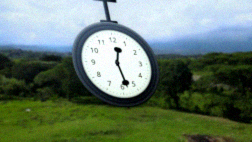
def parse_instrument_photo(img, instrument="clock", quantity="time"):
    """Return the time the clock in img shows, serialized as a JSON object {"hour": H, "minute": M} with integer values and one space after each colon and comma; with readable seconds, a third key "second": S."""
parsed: {"hour": 12, "minute": 28}
